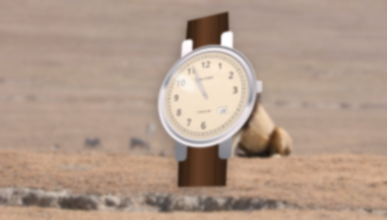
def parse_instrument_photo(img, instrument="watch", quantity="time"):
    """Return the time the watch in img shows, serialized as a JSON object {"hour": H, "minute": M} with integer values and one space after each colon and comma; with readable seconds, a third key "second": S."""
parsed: {"hour": 10, "minute": 56}
